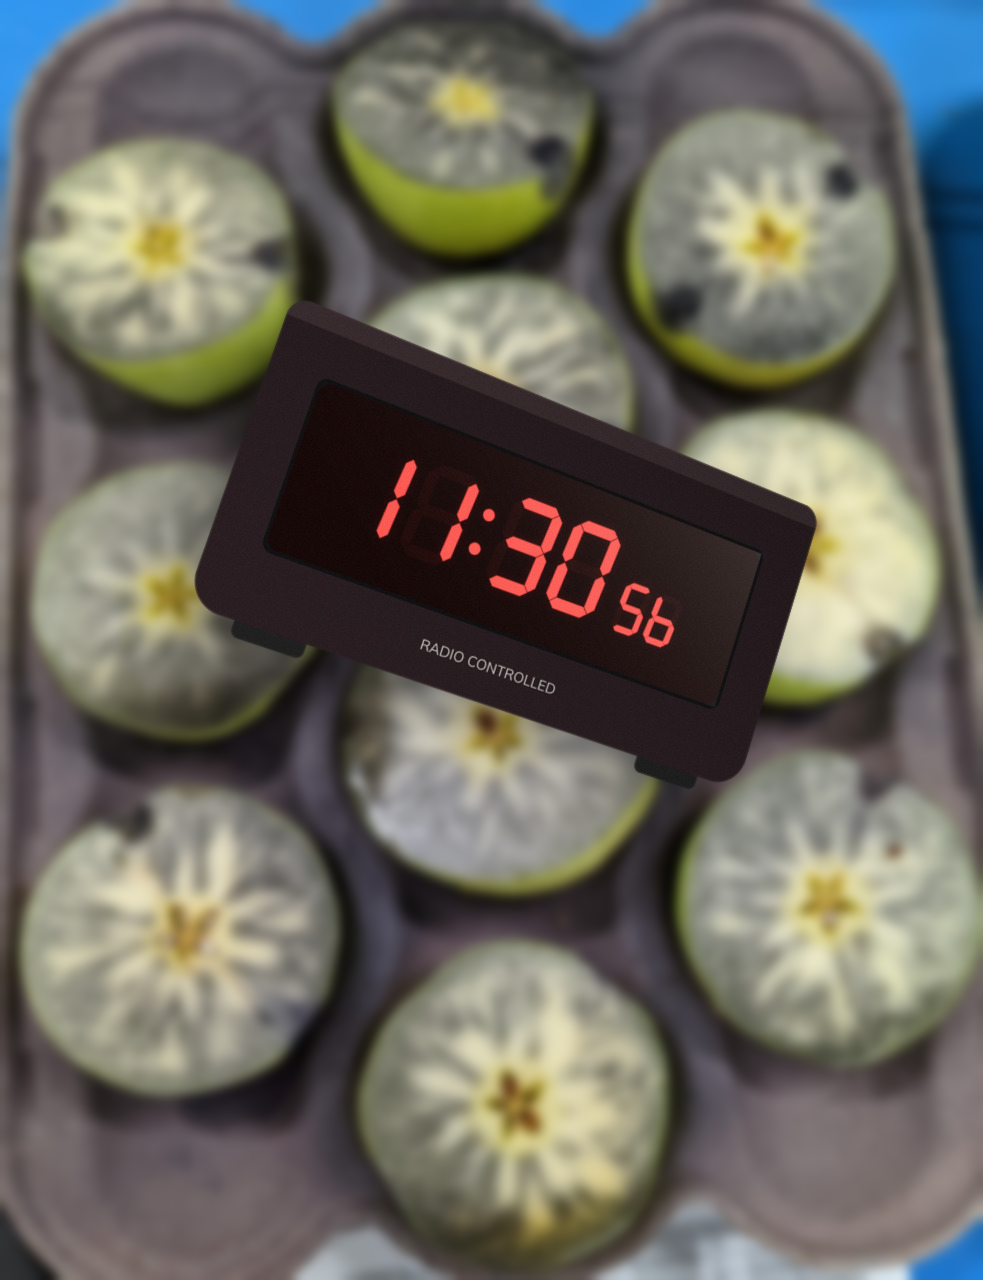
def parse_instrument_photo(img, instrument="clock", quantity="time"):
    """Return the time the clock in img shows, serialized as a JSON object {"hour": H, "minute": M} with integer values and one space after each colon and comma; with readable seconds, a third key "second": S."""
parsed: {"hour": 11, "minute": 30, "second": 56}
